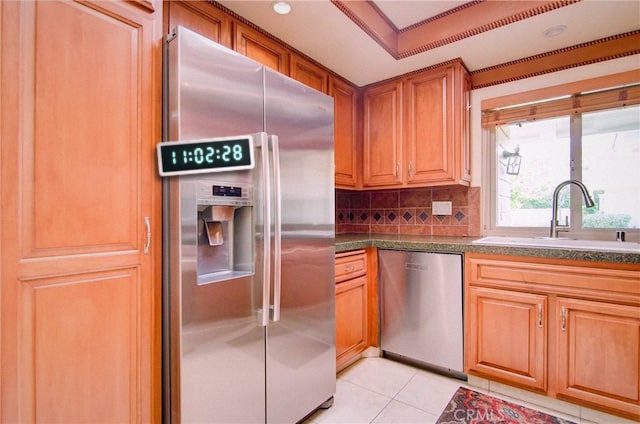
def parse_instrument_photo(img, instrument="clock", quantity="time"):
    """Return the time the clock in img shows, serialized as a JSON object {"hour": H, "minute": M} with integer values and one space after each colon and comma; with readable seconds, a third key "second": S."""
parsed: {"hour": 11, "minute": 2, "second": 28}
